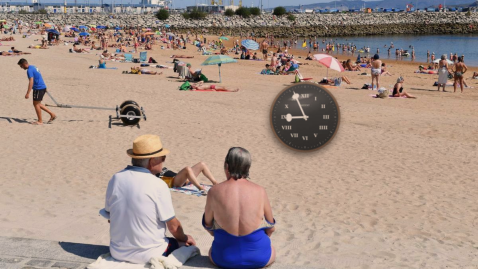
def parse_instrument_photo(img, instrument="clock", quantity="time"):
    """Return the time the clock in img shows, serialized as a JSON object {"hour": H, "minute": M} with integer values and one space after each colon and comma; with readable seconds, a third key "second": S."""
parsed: {"hour": 8, "minute": 56}
